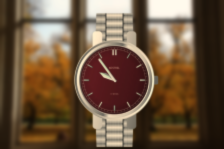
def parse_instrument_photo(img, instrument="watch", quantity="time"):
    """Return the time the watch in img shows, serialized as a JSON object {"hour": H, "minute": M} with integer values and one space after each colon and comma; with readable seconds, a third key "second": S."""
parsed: {"hour": 9, "minute": 54}
